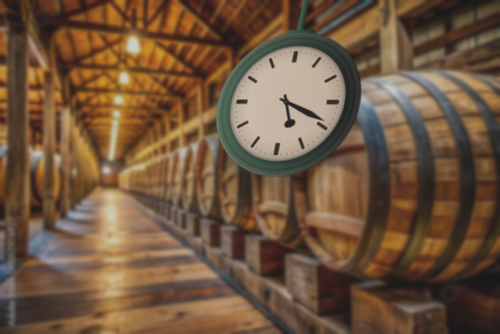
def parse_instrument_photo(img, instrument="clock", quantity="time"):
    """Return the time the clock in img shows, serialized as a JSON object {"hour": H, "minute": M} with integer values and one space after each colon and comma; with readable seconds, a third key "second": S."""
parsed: {"hour": 5, "minute": 19}
